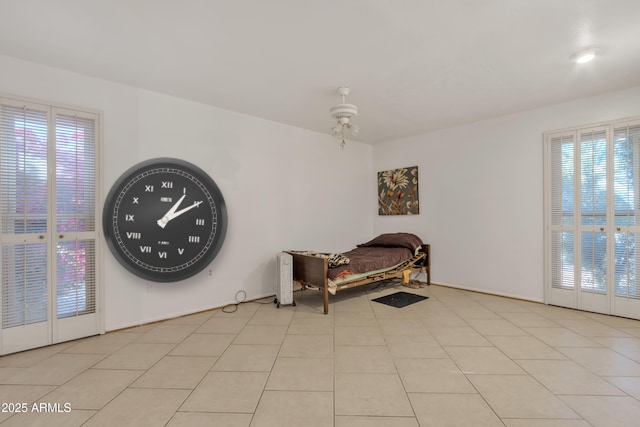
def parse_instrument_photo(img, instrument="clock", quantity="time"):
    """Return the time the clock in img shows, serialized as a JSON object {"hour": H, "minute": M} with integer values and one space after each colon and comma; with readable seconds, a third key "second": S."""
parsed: {"hour": 1, "minute": 10}
